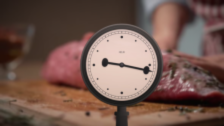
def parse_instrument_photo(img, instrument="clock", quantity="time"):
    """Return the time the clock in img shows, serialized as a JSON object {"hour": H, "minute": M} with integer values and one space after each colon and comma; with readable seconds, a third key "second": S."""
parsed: {"hour": 9, "minute": 17}
